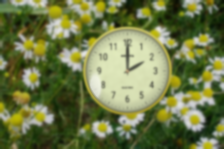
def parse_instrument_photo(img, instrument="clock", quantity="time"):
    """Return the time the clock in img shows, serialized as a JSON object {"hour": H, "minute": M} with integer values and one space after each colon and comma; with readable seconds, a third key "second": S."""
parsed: {"hour": 2, "minute": 0}
